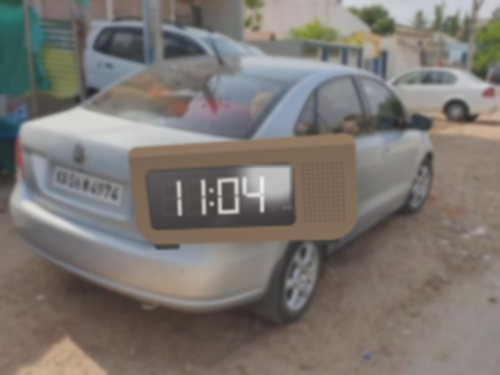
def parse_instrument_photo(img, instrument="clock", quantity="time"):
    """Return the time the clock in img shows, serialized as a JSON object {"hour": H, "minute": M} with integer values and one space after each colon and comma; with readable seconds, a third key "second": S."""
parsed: {"hour": 11, "minute": 4}
